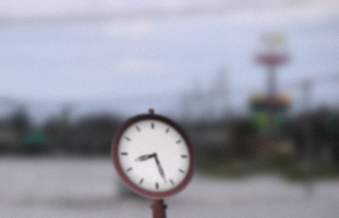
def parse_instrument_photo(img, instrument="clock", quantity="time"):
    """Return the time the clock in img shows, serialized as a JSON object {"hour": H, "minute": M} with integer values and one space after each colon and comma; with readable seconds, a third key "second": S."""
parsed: {"hour": 8, "minute": 27}
